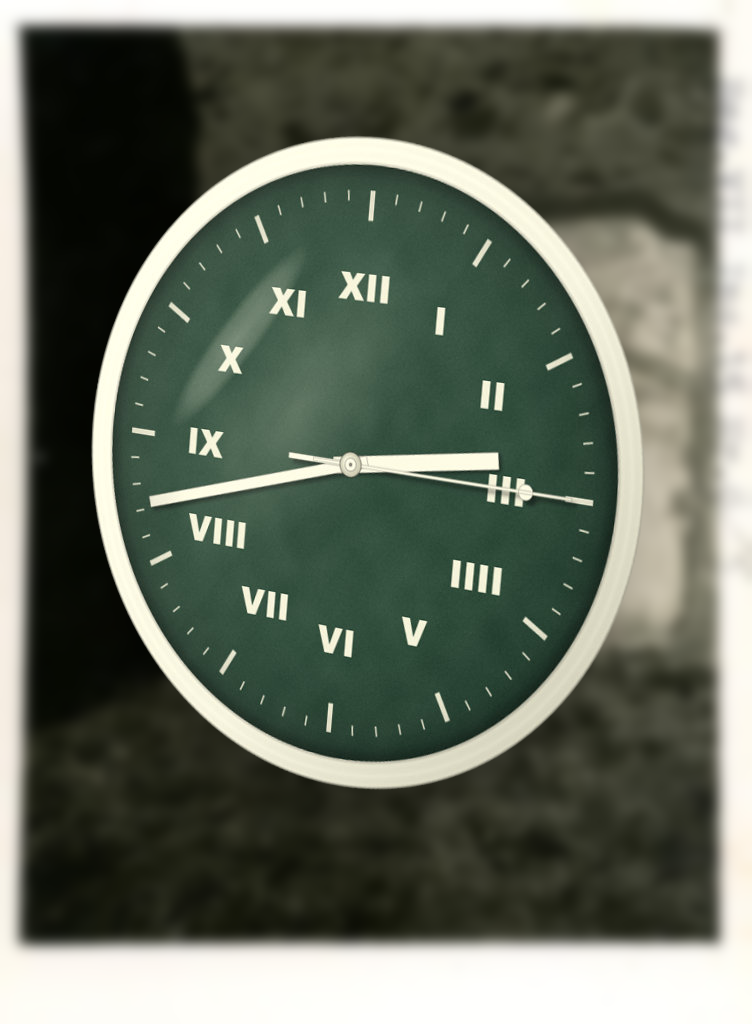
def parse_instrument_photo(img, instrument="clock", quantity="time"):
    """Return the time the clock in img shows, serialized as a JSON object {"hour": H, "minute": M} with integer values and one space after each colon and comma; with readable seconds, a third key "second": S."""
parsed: {"hour": 2, "minute": 42, "second": 15}
